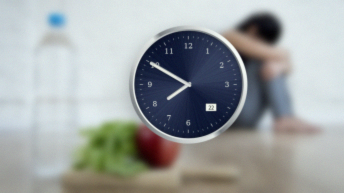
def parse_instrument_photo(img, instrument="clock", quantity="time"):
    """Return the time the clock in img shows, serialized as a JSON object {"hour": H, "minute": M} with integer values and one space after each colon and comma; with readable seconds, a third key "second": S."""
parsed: {"hour": 7, "minute": 50}
